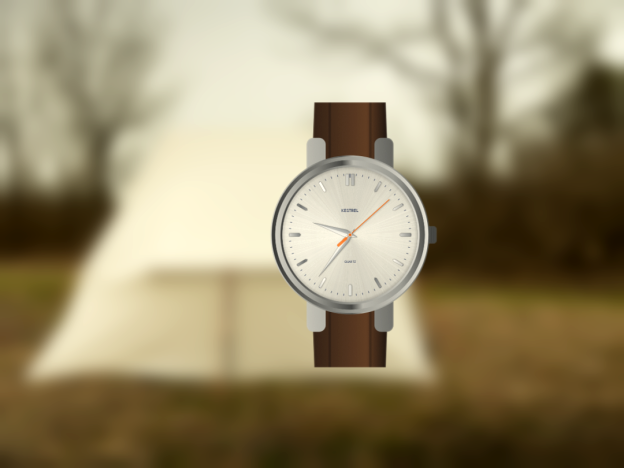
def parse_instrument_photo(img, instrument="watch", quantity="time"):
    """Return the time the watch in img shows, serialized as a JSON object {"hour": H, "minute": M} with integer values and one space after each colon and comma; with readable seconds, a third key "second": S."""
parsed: {"hour": 9, "minute": 36, "second": 8}
